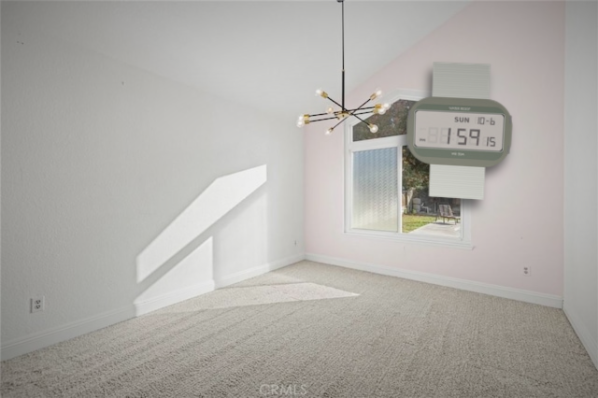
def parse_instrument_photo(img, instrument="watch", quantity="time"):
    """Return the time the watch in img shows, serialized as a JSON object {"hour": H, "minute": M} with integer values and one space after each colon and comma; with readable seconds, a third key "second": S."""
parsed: {"hour": 1, "minute": 59, "second": 15}
